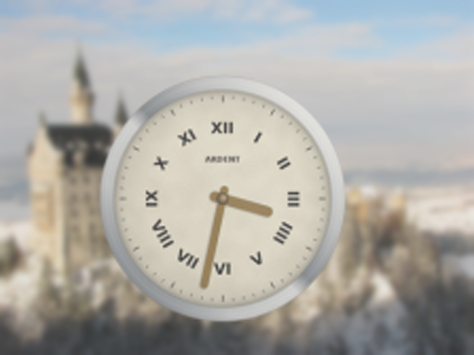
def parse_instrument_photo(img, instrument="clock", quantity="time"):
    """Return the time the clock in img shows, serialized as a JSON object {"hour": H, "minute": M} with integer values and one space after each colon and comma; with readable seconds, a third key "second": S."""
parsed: {"hour": 3, "minute": 32}
